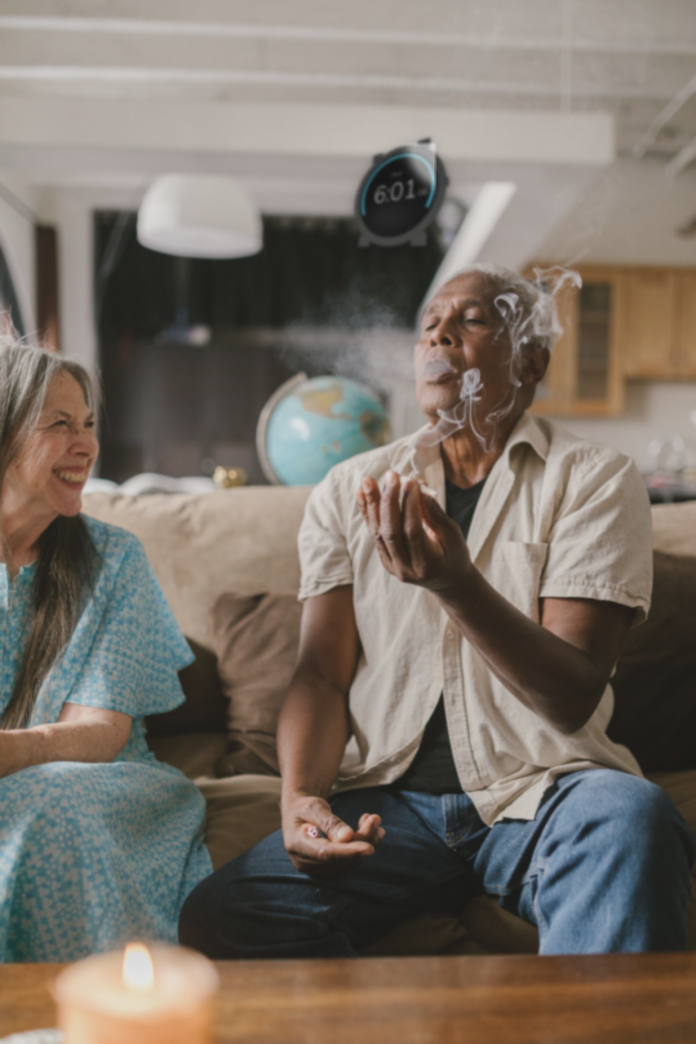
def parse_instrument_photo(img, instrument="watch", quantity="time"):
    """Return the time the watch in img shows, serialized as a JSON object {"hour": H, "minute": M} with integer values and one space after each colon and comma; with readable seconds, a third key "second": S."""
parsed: {"hour": 6, "minute": 1}
